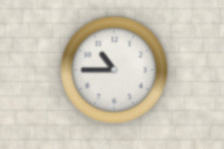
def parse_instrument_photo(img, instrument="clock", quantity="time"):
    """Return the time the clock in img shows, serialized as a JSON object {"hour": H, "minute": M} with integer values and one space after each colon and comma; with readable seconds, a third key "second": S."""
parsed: {"hour": 10, "minute": 45}
